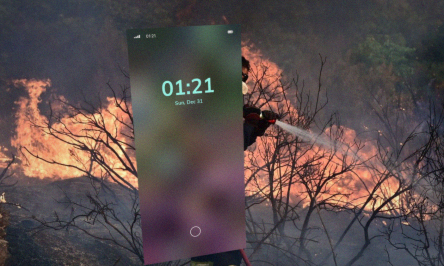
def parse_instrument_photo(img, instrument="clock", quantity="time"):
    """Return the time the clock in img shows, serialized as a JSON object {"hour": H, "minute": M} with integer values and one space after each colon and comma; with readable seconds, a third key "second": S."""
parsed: {"hour": 1, "minute": 21}
